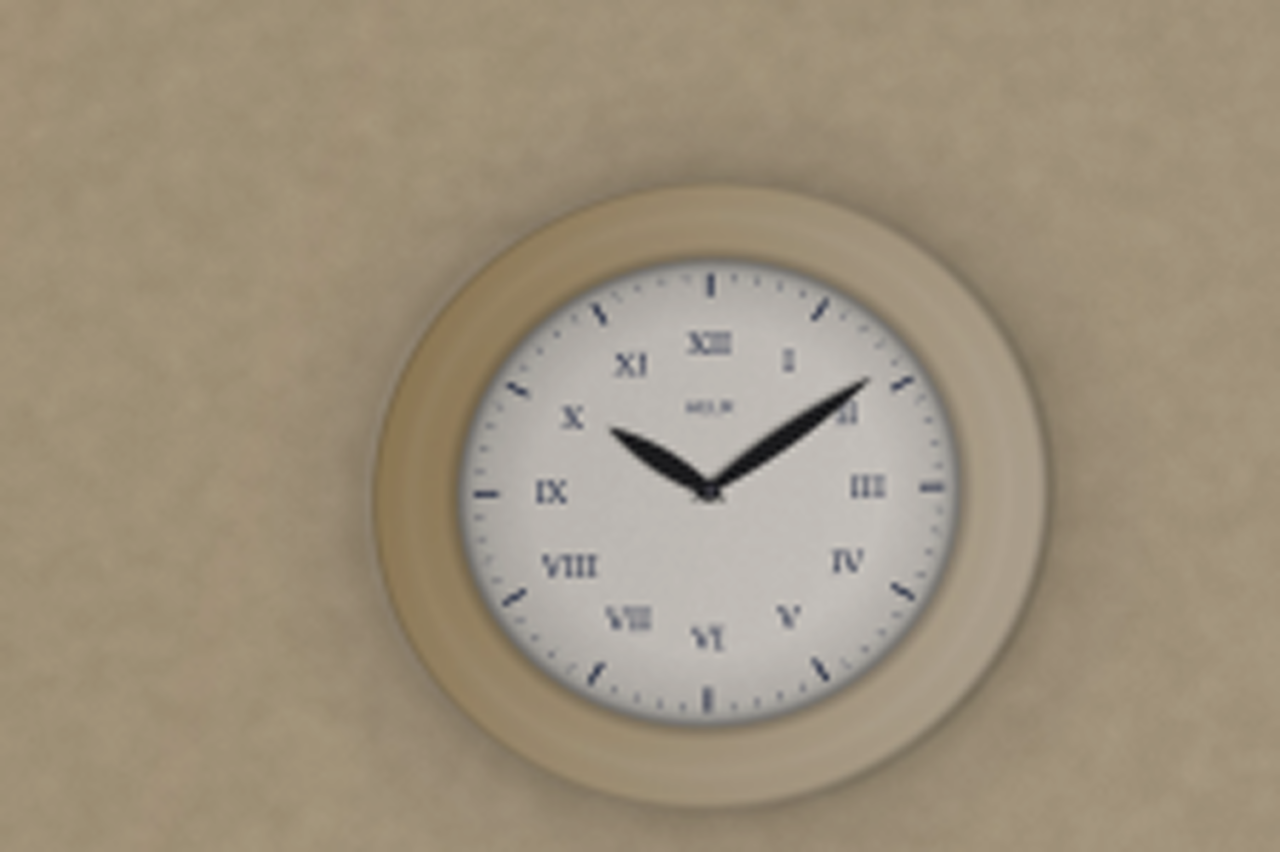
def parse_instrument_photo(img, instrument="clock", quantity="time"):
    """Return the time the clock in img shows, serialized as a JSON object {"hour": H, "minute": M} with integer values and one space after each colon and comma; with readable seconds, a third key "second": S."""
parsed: {"hour": 10, "minute": 9}
